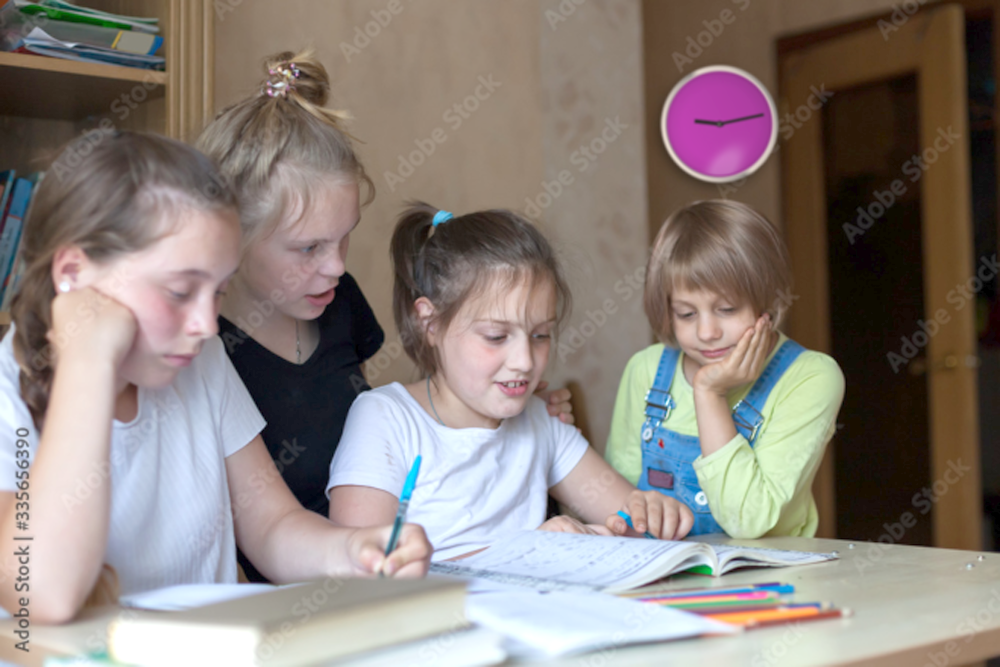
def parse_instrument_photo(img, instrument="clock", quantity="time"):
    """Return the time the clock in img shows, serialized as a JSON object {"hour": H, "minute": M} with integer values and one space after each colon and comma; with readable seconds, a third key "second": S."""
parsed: {"hour": 9, "minute": 13}
